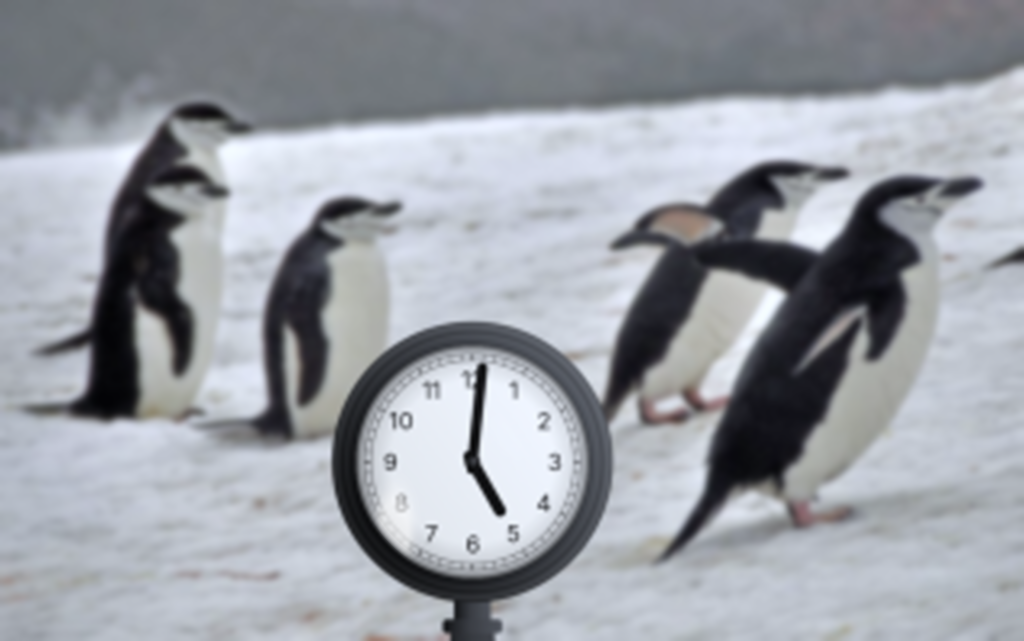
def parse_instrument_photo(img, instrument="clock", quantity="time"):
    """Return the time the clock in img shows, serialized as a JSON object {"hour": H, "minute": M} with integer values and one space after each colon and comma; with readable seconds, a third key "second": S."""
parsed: {"hour": 5, "minute": 1}
